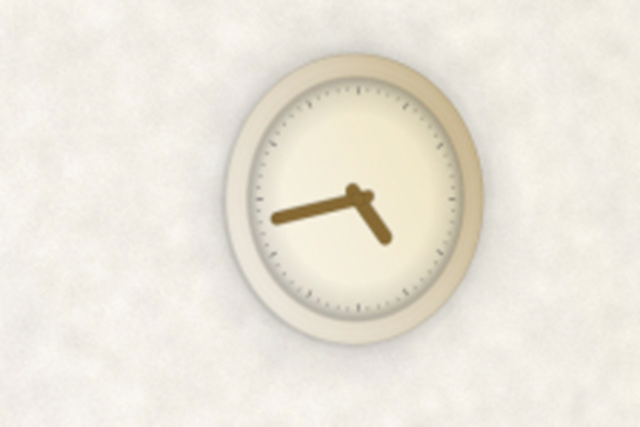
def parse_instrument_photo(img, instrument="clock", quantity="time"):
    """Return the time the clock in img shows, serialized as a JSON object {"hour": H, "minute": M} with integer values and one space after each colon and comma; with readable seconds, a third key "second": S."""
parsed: {"hour": 4, "minute": 43}
